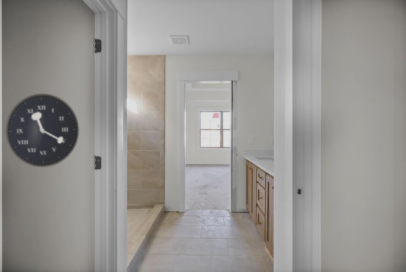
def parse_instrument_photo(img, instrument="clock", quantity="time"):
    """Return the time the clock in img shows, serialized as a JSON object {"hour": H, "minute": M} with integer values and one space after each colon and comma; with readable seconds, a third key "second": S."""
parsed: {"hour": 11, "minute": 20}
